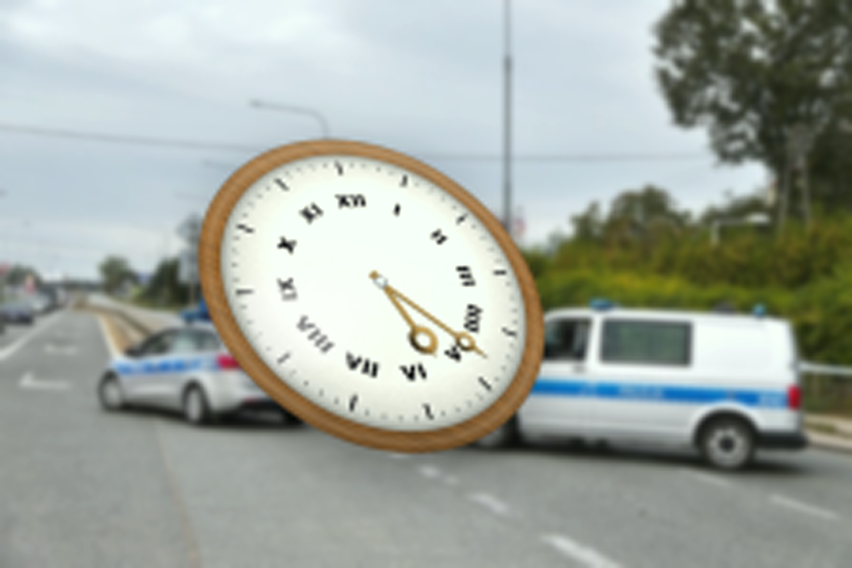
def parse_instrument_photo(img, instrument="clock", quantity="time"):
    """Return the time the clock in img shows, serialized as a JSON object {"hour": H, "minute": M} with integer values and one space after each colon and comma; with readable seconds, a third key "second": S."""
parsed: {"hour": 5, "minute": 23}
